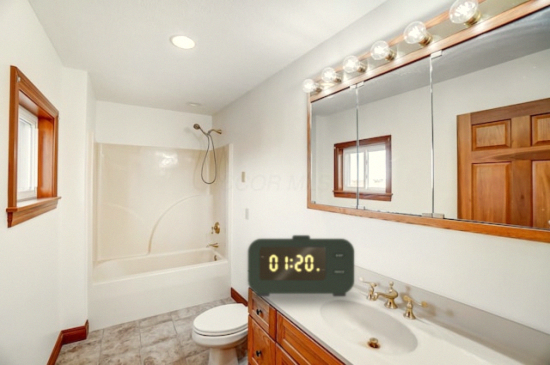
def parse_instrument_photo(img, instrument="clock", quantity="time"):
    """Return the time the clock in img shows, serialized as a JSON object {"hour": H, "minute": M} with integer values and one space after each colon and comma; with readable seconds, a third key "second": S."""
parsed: {"hour": 1, "minute": 20}
